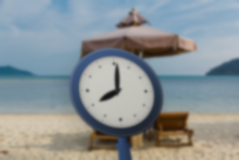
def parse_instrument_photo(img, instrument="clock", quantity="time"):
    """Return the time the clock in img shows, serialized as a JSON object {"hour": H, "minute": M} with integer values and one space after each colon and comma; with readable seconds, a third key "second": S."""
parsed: {"hour": 8, "minute": 1}
